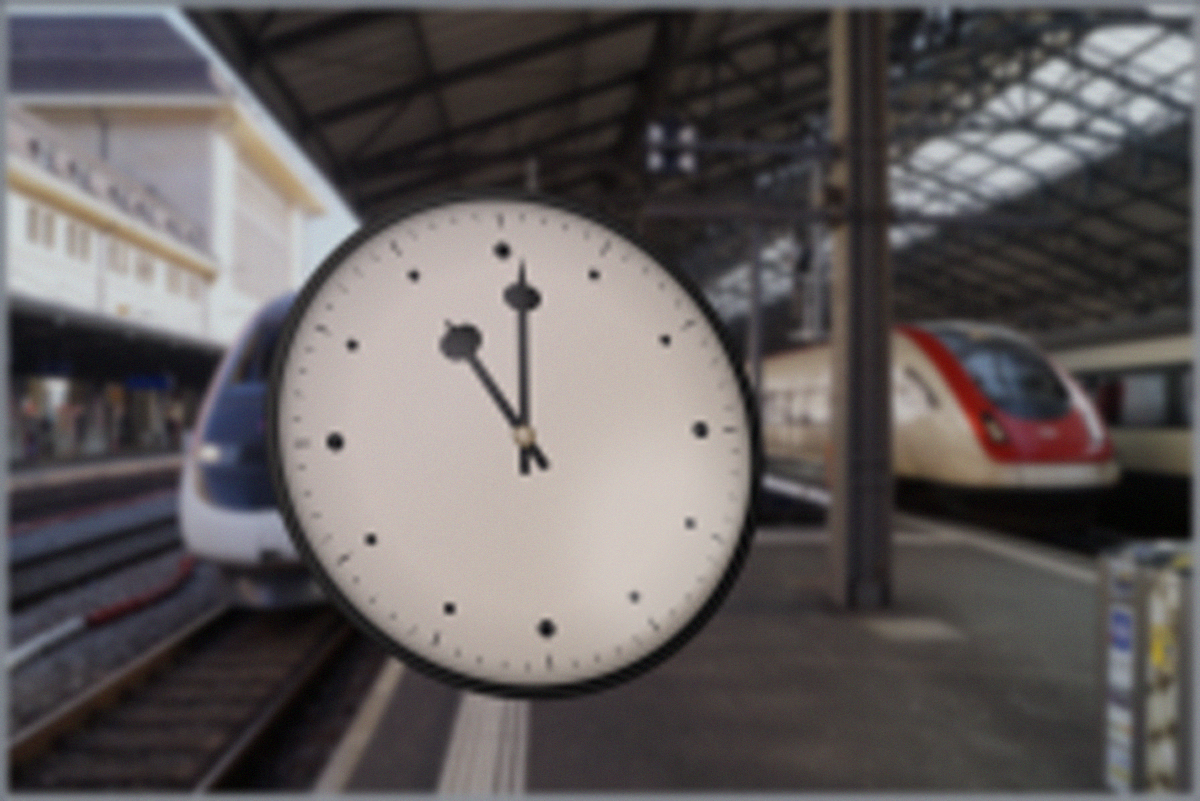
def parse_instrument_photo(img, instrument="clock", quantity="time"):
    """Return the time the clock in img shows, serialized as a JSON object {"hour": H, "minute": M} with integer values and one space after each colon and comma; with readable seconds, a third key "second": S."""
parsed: {"hour": 11, "minute": 1}
